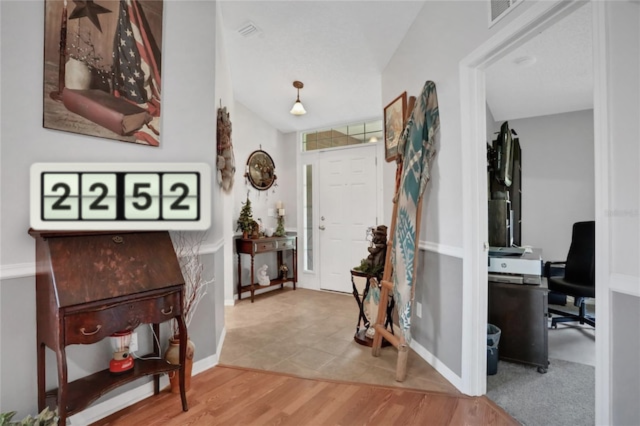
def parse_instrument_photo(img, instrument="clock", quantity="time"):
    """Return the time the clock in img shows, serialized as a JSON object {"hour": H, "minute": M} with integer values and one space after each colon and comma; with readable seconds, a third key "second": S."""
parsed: {"hour": 22, "minute": 52}
